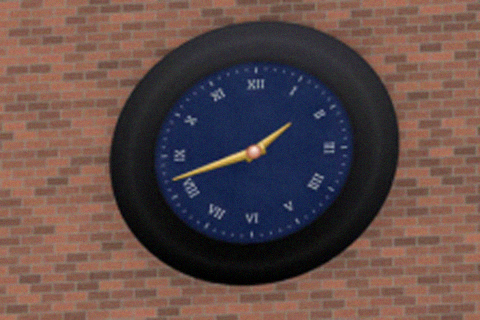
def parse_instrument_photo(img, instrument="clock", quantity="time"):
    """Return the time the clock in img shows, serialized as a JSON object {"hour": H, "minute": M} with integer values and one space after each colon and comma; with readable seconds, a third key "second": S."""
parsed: {"hour": 1, "minute": 42}
